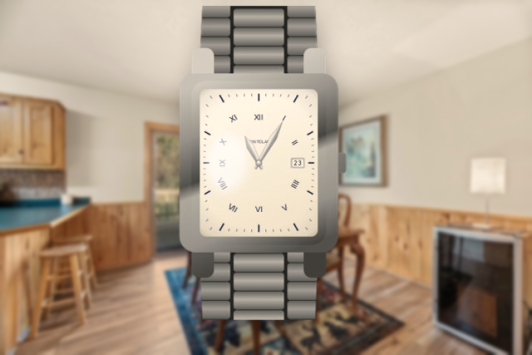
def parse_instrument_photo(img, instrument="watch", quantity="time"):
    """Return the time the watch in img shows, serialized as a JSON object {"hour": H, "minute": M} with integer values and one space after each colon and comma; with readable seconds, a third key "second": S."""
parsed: {"hour": 11, "minute": 5}
